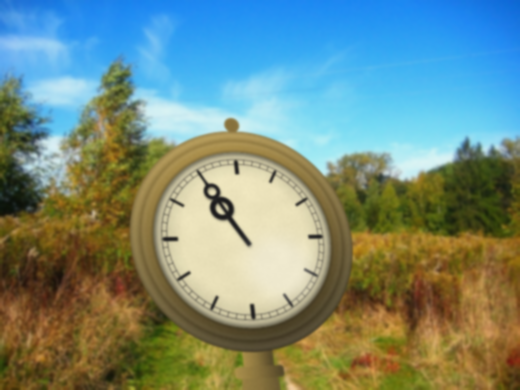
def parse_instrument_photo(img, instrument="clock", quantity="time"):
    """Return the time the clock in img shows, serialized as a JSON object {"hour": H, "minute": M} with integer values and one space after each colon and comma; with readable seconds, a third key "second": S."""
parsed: {"hour": 10, "minute": 55}
